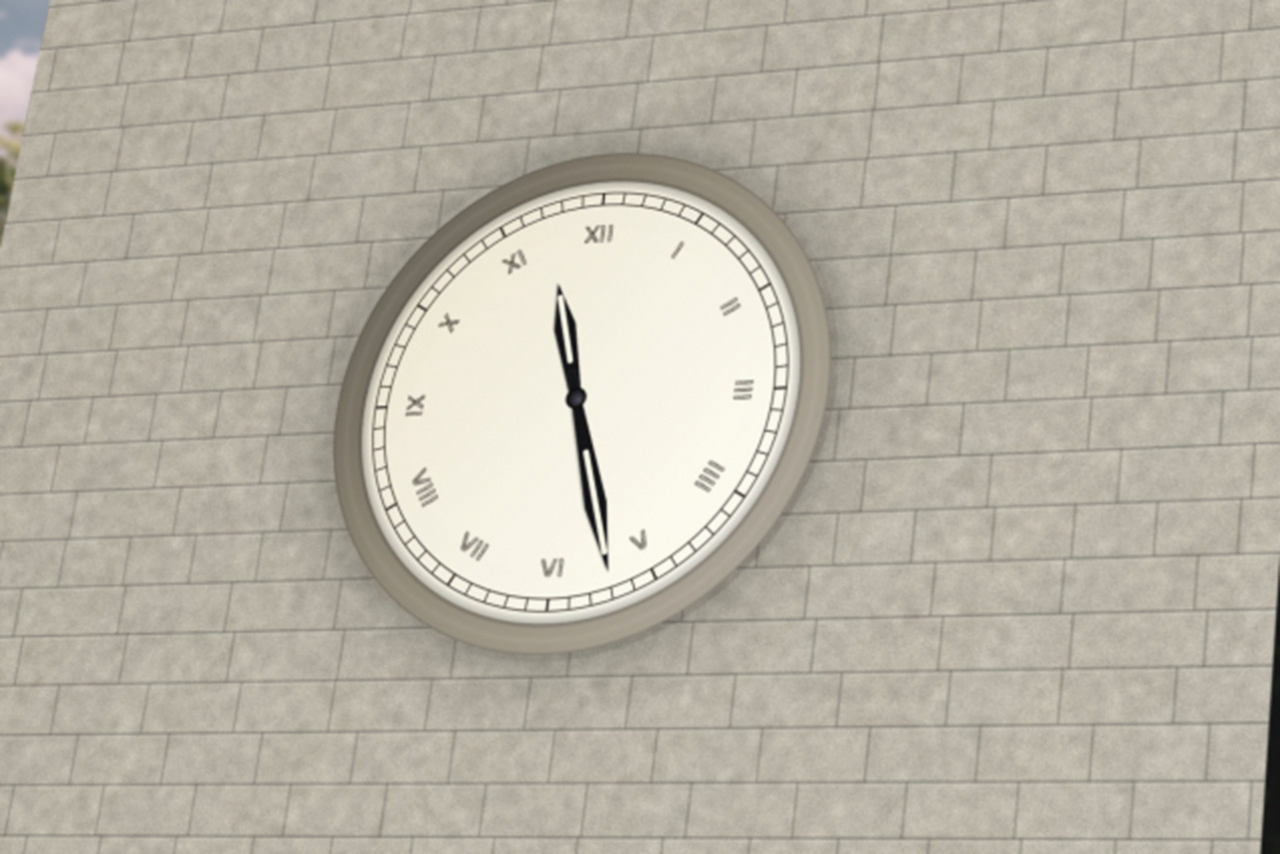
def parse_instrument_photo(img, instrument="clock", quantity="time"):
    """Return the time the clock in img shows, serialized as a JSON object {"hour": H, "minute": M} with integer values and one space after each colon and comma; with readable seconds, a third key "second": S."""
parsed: {"hour": 11, "minute": 27}
